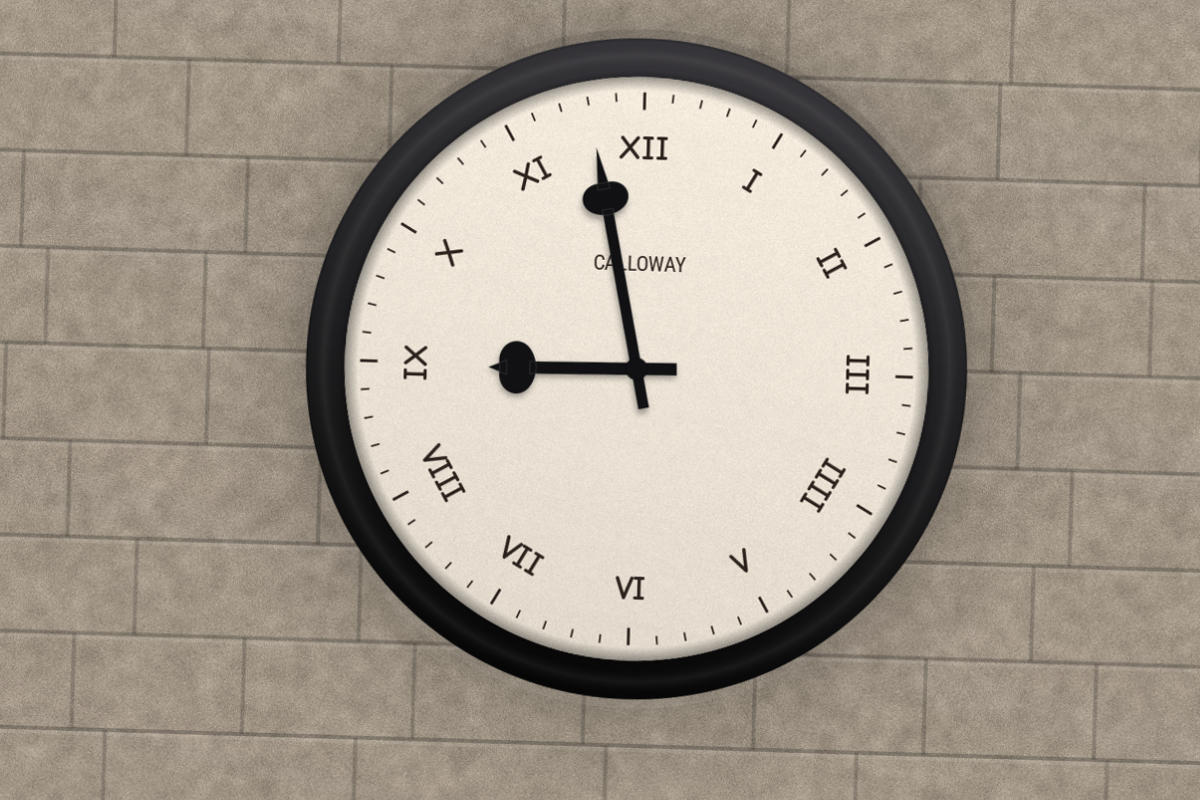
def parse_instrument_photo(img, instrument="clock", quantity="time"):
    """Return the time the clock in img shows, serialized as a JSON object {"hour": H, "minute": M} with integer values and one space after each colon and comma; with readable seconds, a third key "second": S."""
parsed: {"hour": 8, "minute": 58}
